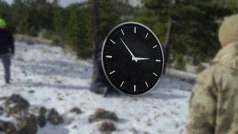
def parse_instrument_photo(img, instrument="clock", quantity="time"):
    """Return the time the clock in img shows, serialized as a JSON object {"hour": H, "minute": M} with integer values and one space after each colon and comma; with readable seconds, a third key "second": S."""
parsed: {"hour": 2, "minute": 53}
